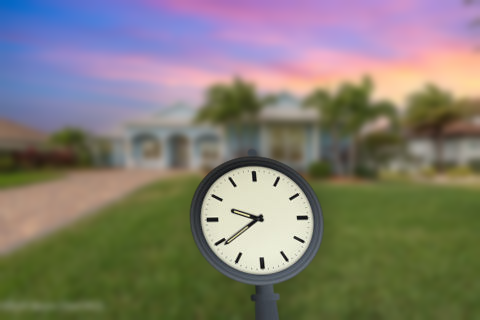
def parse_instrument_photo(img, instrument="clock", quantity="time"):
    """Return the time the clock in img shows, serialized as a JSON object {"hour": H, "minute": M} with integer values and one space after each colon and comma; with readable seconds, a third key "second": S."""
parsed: {"hour": 9, "minute": 39}
